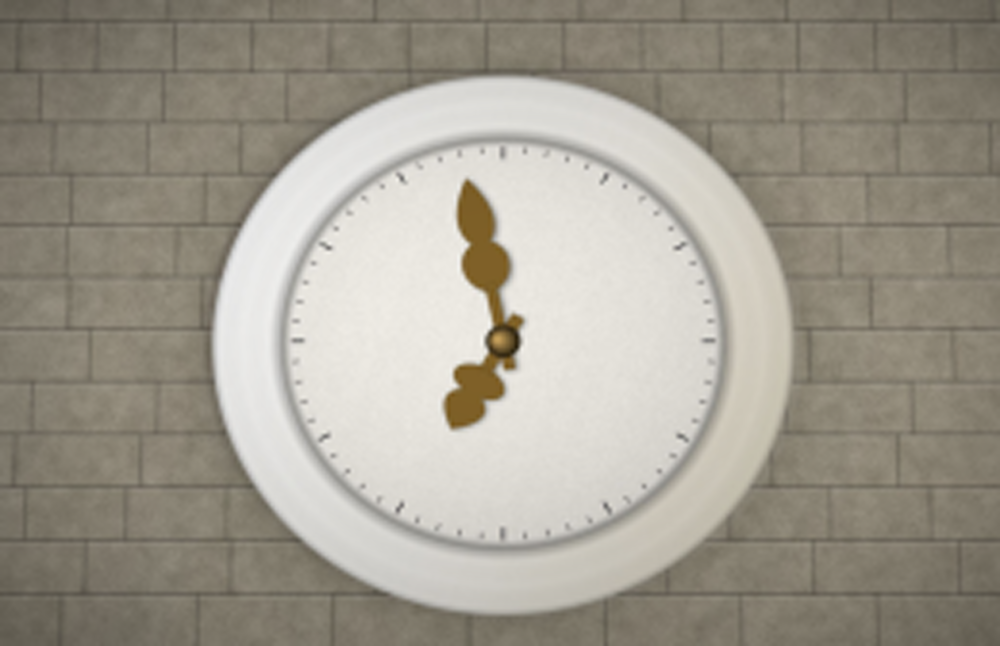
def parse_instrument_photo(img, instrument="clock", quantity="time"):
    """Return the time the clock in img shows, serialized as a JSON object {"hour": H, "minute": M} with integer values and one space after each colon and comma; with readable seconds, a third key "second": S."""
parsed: {"hour": 6, "minute": 58}
